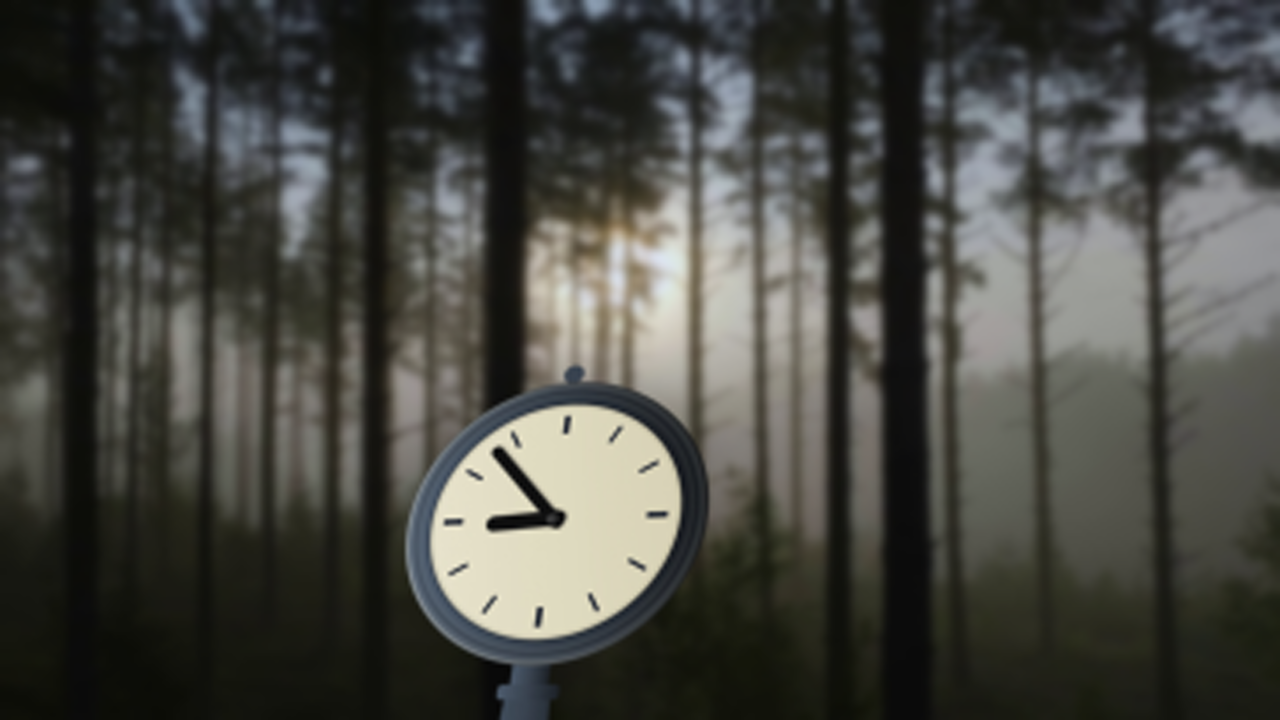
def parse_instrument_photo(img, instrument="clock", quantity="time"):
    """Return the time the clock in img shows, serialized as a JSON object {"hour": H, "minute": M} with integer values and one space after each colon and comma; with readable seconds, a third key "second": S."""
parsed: {"hour": 8, "minute": 53}
